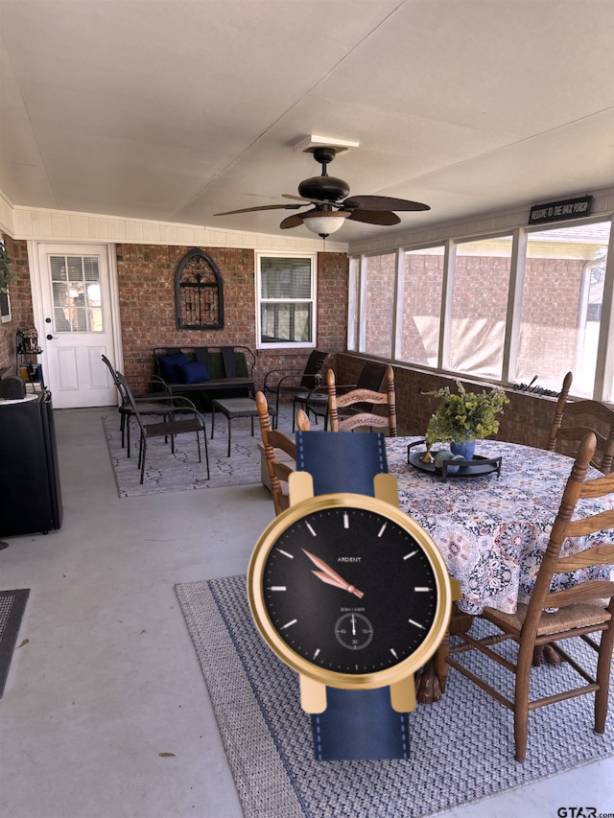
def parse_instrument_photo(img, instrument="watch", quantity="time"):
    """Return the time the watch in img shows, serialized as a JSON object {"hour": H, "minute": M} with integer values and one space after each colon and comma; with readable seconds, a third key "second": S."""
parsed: {"hour": 9, "minute": 52}
